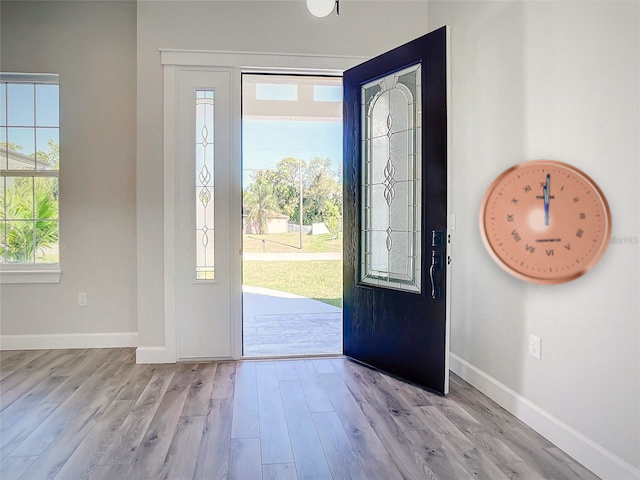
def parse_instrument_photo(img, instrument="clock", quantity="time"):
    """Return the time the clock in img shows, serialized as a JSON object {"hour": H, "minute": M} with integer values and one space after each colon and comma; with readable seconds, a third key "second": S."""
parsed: {"hour": 12, "minute": 1}
